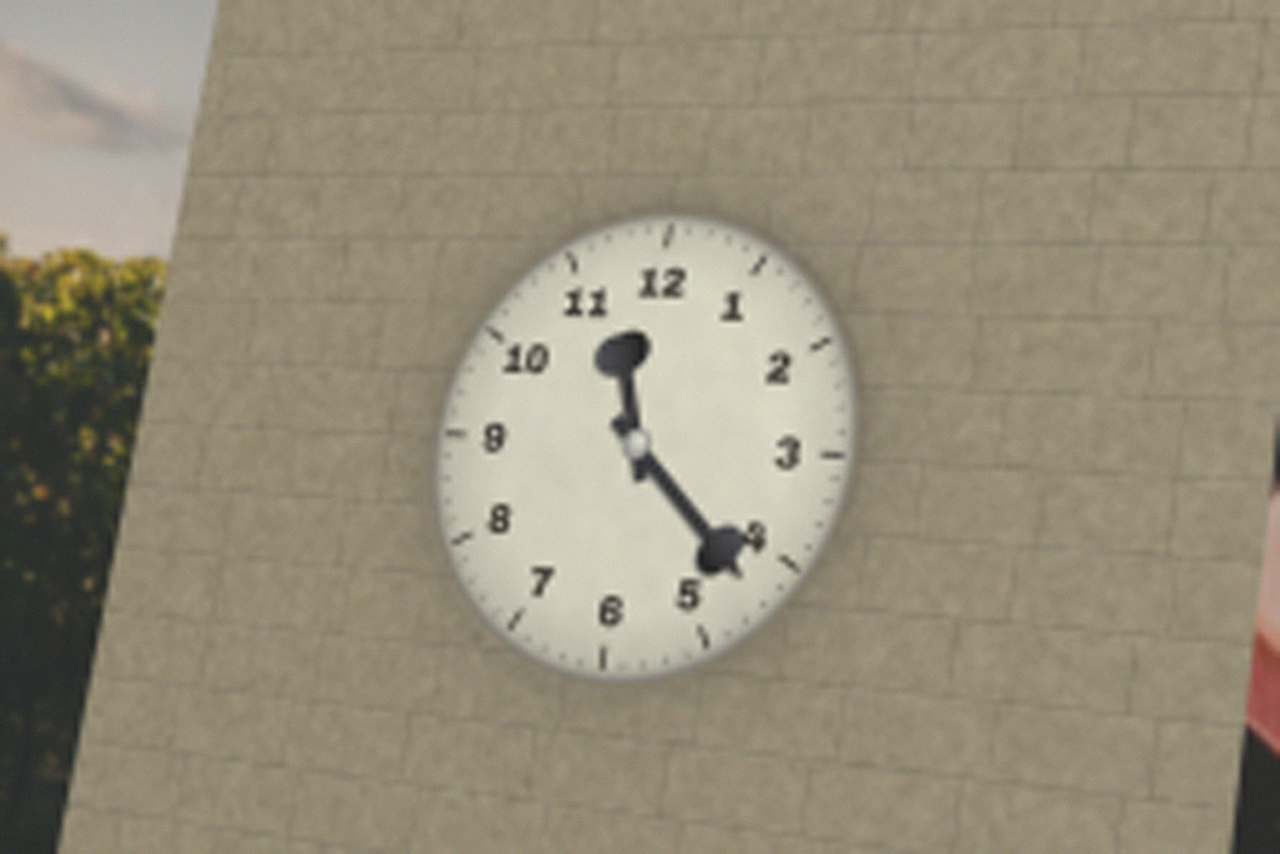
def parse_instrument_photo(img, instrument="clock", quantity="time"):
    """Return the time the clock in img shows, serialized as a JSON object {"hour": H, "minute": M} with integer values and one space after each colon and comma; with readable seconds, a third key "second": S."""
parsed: {"hour": 11, "minute": 22}
